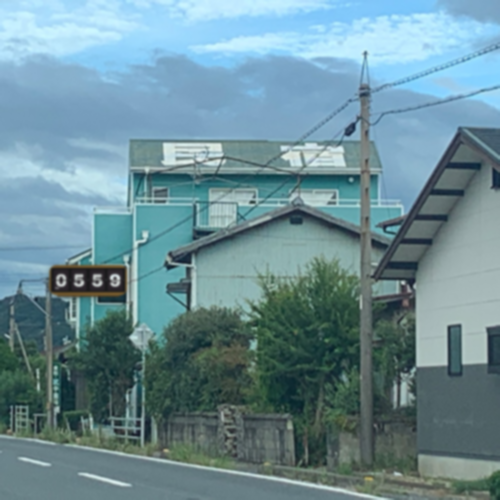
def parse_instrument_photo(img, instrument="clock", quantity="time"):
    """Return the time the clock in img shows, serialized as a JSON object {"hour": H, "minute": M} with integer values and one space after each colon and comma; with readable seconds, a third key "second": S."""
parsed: {"hour": 5, "minute": 59}
